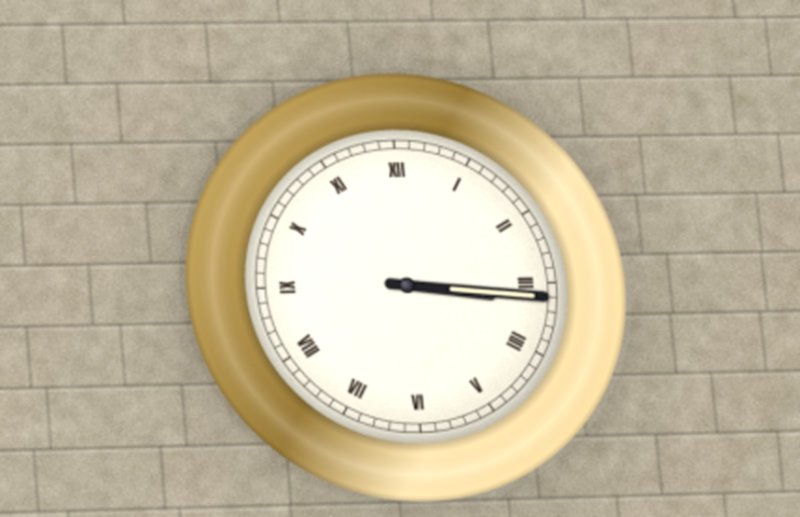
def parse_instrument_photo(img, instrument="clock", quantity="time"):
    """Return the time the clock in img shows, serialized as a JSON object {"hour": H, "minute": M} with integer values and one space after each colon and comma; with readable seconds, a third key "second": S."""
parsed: {"hour": 3, "minute": 16}
